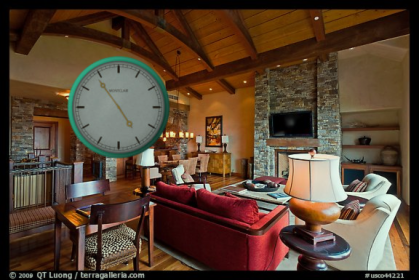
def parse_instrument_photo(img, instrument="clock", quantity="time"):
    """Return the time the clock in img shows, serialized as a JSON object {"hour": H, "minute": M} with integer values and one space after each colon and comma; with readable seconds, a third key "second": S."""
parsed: {"hour": 4, "minute": 54}
